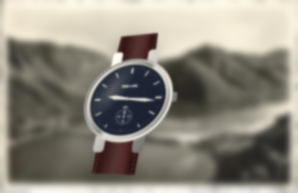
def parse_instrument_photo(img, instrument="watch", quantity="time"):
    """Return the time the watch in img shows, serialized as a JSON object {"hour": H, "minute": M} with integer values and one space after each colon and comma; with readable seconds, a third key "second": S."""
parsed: {"hour": 9, "minute": 16}
